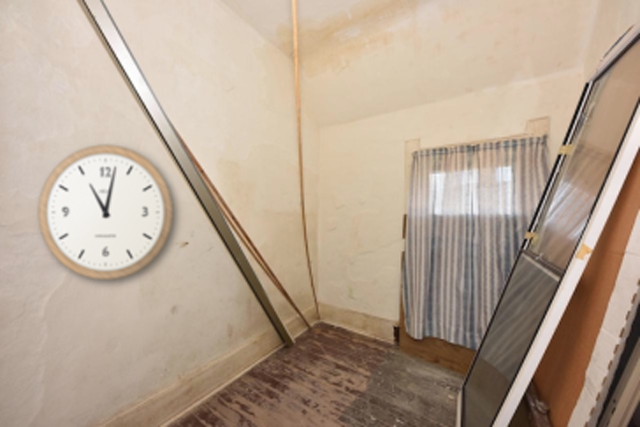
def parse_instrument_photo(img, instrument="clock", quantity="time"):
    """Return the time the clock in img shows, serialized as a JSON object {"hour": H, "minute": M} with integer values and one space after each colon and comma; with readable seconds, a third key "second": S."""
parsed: {"hour": 11, "minute": 2}
